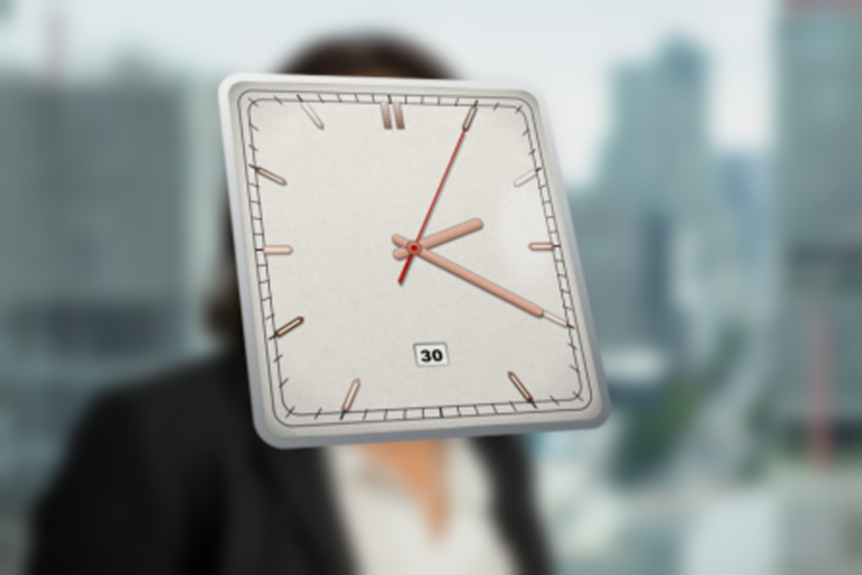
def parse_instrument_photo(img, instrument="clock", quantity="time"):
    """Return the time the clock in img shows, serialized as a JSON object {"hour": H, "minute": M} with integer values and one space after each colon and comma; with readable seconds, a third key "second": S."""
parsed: {"hour": 2, "minute": 20, "second": 5}
